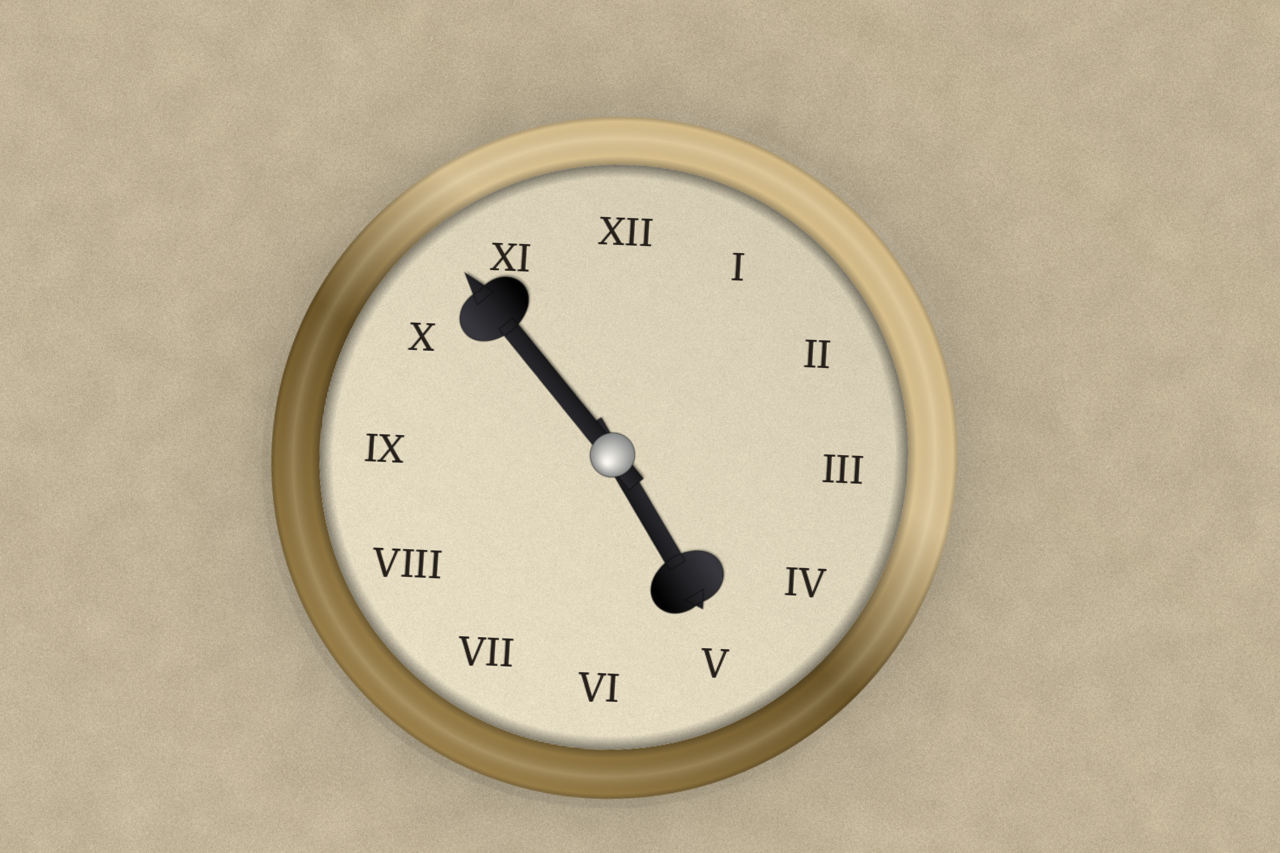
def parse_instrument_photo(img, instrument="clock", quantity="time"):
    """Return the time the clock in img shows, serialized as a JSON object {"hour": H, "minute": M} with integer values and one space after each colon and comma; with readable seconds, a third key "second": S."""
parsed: {"hour": 4, "minute": 53}
